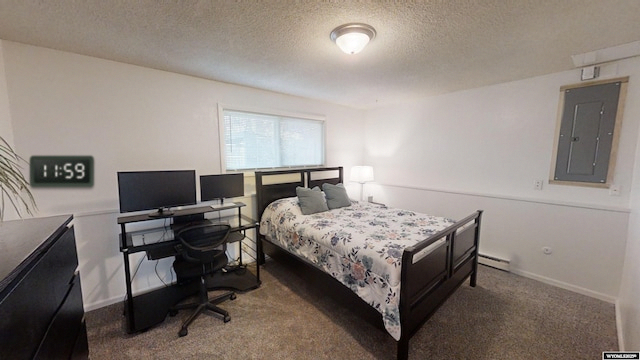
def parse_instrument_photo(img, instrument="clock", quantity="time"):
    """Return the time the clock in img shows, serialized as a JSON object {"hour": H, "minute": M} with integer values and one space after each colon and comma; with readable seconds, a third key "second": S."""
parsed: {"hour": 11, "minute": 59}
